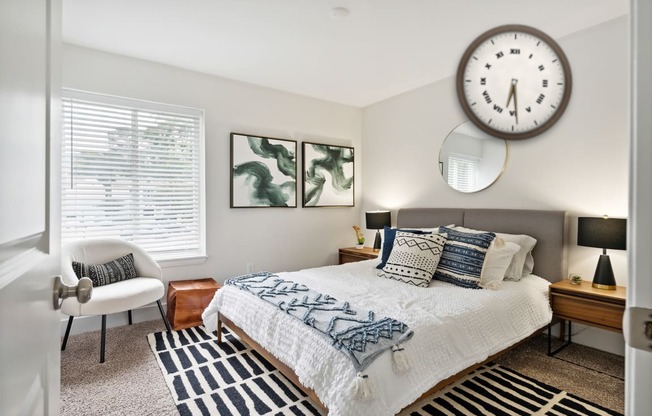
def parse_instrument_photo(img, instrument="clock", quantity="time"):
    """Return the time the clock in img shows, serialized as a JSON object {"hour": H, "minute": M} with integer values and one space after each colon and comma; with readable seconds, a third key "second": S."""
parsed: {"hour": 6, "minute": 29}
